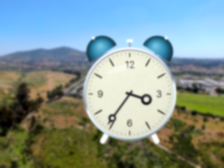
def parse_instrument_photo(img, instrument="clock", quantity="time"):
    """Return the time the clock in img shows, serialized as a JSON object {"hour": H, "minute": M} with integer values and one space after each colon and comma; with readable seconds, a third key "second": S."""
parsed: {"hour": 3, "minute": 36}
